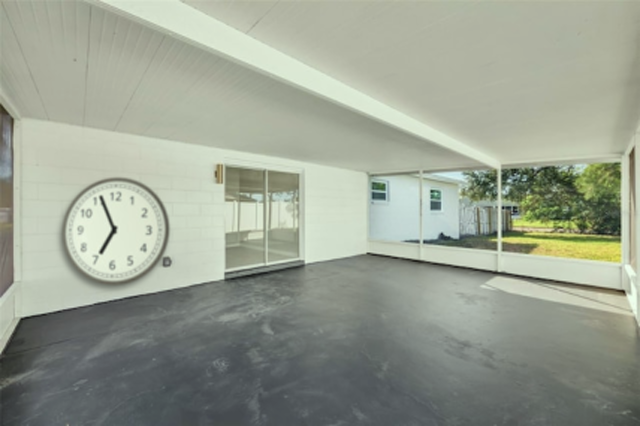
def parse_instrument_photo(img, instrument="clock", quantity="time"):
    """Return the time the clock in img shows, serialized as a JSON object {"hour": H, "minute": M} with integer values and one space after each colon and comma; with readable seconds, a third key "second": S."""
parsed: {"hour": 6, "minute": 56}
